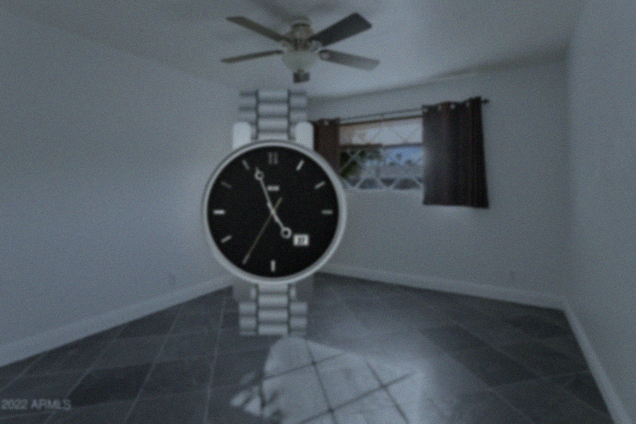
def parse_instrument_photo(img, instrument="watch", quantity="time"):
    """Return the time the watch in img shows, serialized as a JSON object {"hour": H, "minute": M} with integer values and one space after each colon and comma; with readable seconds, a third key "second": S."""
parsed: {"hour": 4, "minute": 56, "second": 35}
